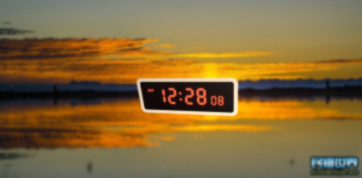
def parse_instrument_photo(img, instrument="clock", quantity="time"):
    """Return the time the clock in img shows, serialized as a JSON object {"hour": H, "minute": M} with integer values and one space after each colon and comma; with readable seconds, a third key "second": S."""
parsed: {"hour": 12, "minute": 28}
